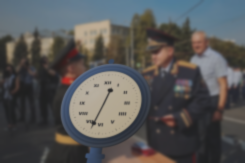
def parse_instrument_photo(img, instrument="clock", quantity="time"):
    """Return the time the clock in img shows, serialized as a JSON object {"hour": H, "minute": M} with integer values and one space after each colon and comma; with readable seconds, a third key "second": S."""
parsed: {"hour": 12, "minute": 33}
